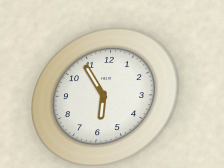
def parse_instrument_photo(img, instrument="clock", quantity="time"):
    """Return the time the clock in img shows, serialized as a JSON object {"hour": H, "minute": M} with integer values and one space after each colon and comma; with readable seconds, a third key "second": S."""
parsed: {"hour": 5, "minute": 54}
